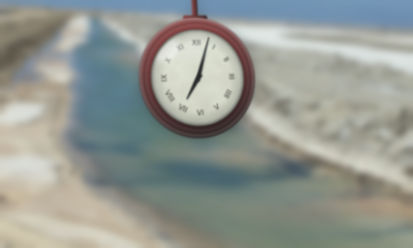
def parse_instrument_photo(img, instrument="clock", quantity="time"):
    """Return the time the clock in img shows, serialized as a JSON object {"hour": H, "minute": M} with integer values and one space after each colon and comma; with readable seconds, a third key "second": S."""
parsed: {"hour": 7, "minute": 3}
